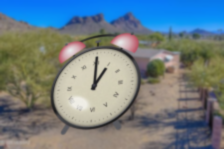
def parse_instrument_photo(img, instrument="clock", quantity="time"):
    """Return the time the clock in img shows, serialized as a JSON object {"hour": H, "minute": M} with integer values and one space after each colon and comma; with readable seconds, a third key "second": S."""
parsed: {"hour": 1, "minute": 0}
